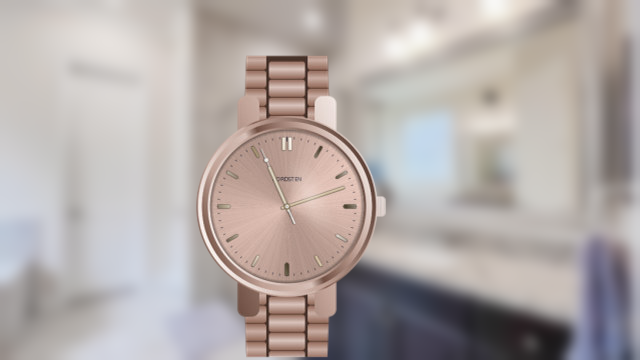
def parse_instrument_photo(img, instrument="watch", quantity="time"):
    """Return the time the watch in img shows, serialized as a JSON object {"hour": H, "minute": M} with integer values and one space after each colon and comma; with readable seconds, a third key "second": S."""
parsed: {"hour": 11, "minute": 11, "second": 56}
